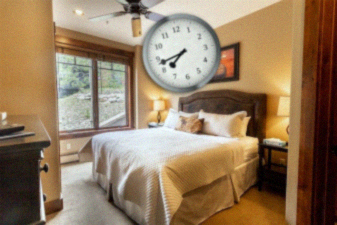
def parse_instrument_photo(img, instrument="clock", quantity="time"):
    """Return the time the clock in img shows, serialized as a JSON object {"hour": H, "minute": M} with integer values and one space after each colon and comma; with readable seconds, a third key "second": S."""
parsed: {"hour": 7, "minute": 43}
